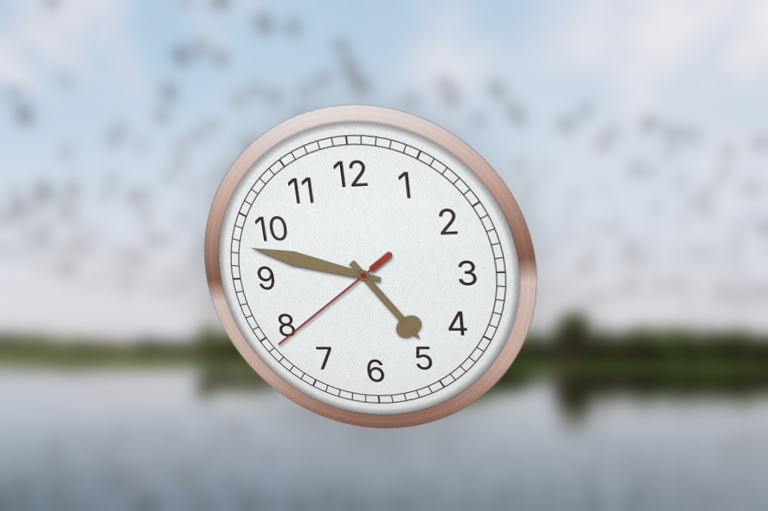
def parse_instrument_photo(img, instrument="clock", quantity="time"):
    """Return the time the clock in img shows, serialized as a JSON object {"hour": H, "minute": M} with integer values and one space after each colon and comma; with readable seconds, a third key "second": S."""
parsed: {"hour": 4, "minute": 47, "second": 39}
